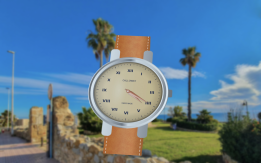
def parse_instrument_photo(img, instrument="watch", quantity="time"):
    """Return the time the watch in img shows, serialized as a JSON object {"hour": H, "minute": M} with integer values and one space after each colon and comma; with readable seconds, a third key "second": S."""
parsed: {"hour": 4, "minute": 20}
